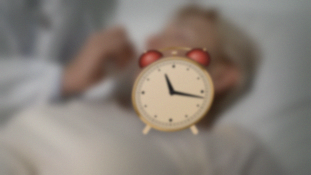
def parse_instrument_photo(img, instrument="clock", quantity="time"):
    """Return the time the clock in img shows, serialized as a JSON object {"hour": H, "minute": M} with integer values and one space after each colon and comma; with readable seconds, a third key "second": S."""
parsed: {"hour": 11, "minute": 17}
